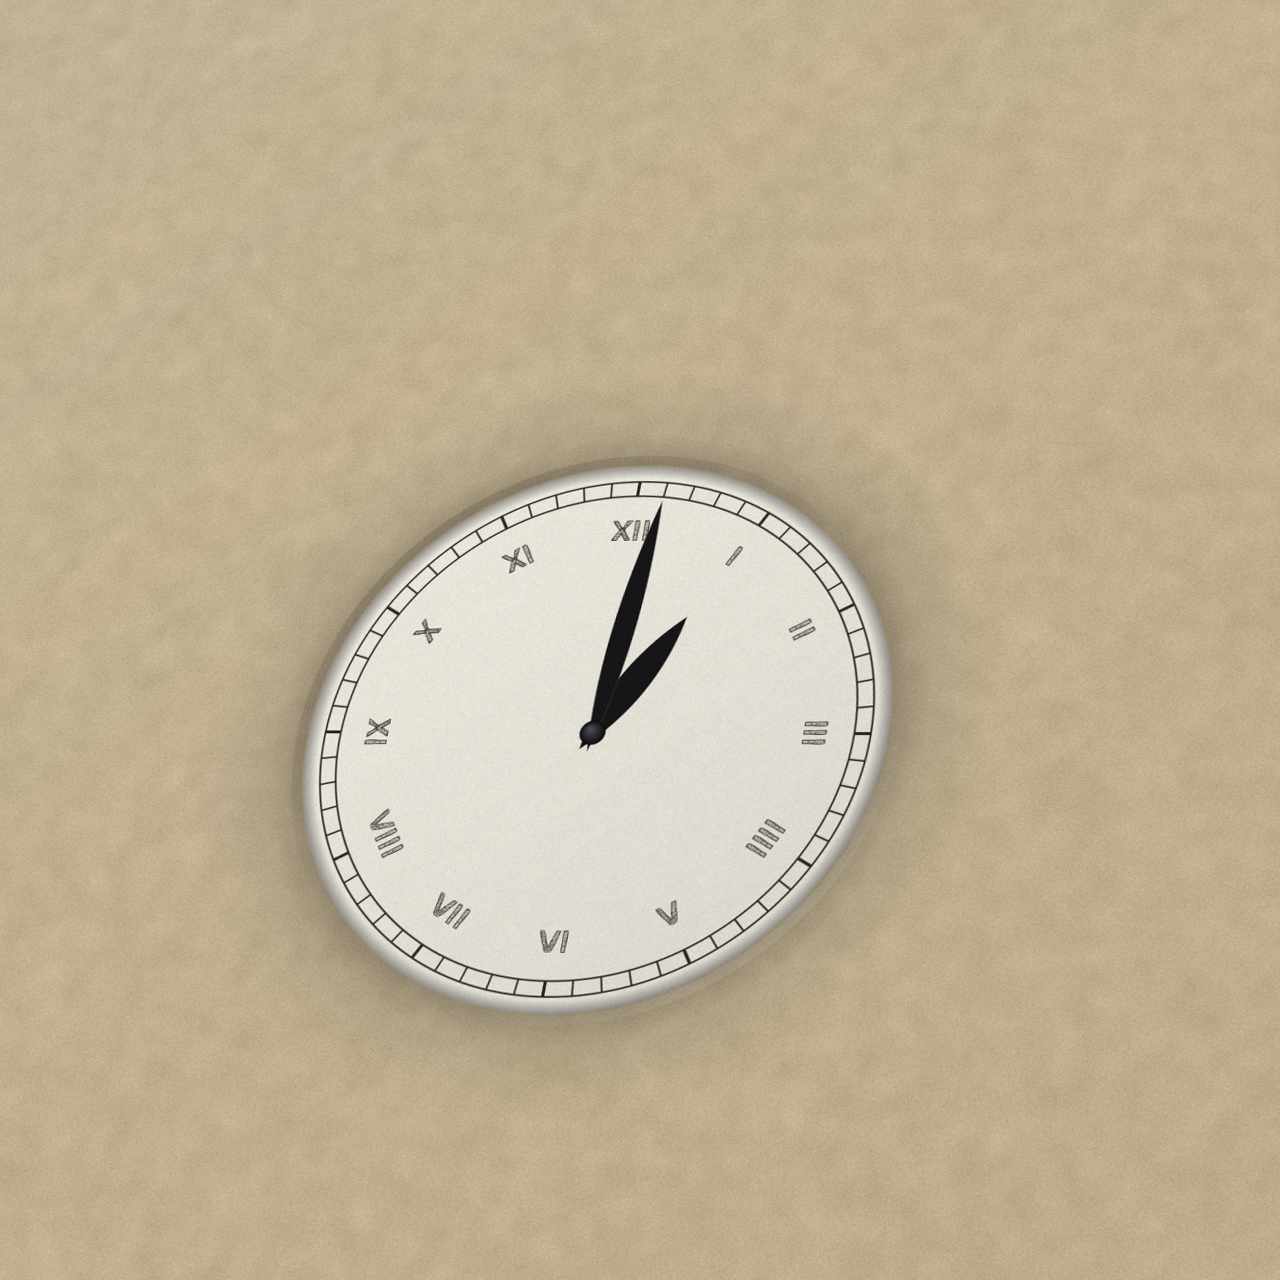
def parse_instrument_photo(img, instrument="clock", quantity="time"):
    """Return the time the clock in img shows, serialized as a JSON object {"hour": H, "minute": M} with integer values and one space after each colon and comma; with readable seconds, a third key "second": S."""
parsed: {"hour": 1, "minute": 1}
